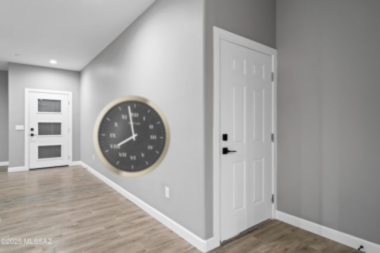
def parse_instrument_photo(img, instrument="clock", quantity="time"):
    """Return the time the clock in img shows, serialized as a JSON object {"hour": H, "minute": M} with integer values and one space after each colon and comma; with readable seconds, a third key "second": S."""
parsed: {"hour": 7, "minute": 58}
